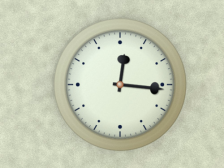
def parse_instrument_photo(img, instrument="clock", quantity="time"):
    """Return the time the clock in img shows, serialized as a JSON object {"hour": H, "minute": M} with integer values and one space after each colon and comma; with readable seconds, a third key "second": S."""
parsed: {"hour": 12, "minute": 16}
